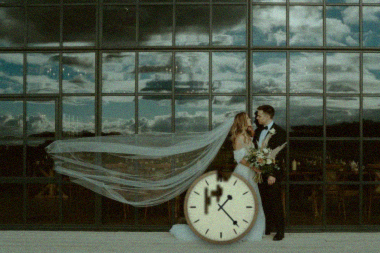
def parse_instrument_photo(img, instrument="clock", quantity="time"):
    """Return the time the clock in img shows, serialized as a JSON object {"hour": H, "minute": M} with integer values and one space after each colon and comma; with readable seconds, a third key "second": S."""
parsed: {"hour": 1, "minute": 23}
